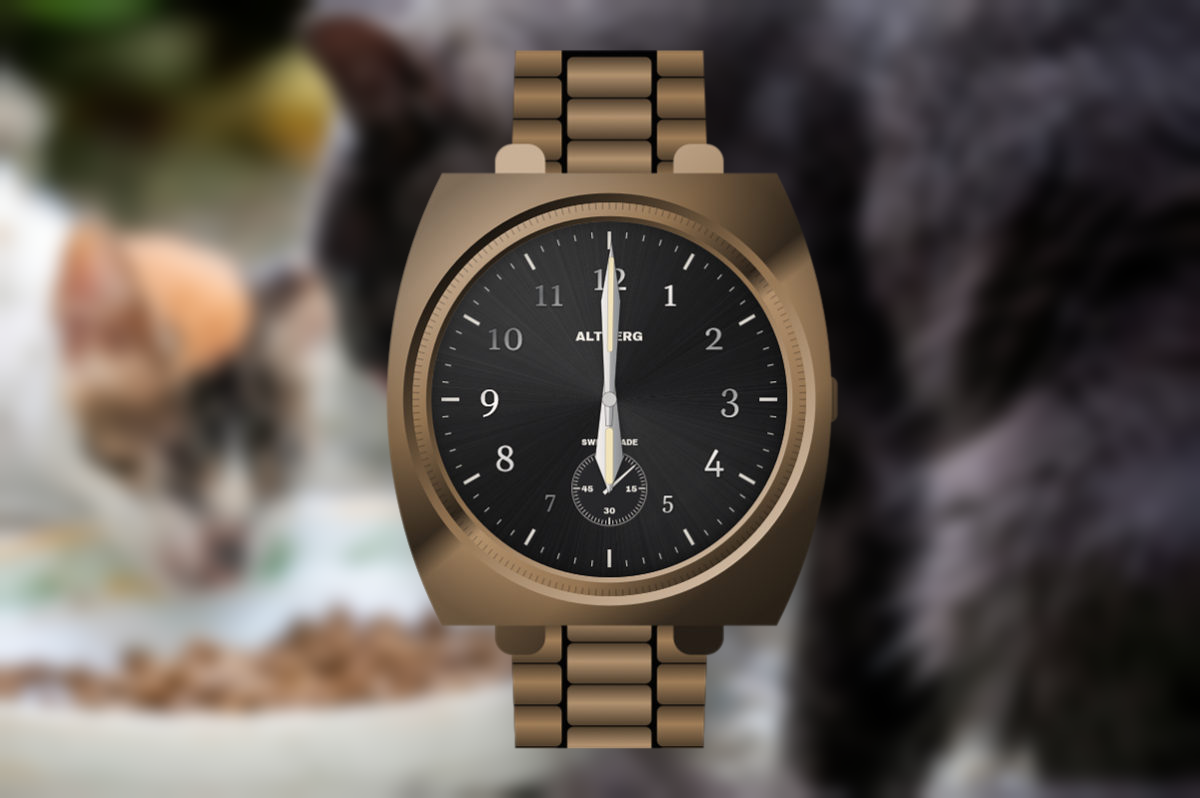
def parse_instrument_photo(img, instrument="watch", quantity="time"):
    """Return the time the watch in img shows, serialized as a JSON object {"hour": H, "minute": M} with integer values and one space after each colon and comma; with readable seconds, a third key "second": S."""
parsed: {"hour": 6, "minute": 0, "second": 8}
